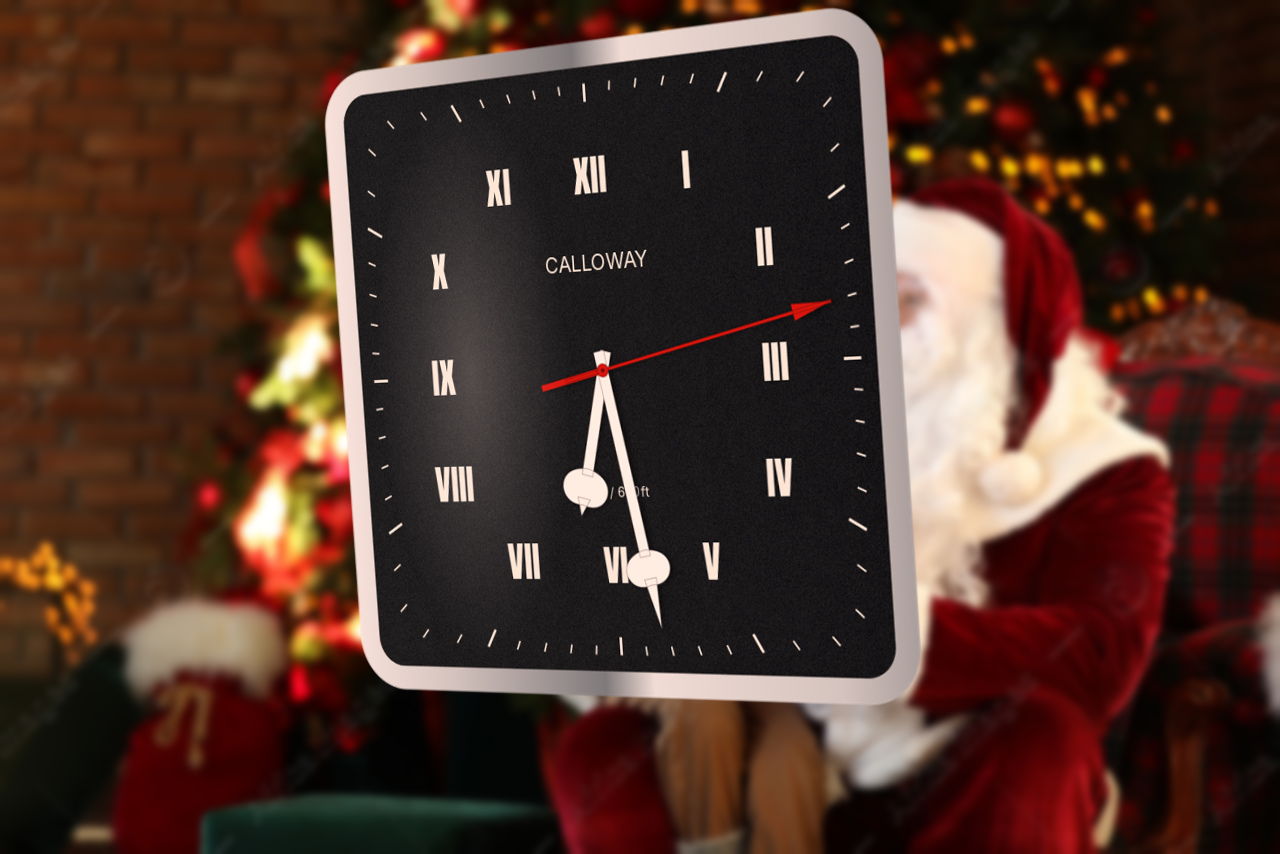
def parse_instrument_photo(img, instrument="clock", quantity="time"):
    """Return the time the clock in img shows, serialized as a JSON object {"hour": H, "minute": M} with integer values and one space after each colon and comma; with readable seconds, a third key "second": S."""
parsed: {"hour": 6, "minute": 28, "second": 13}
